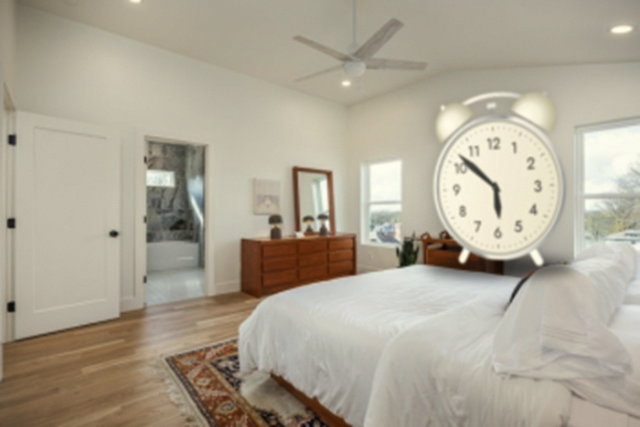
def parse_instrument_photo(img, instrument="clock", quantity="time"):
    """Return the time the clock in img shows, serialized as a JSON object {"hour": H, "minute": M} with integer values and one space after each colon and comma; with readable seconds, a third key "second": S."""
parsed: {"hour": 5, "minute": 52}
